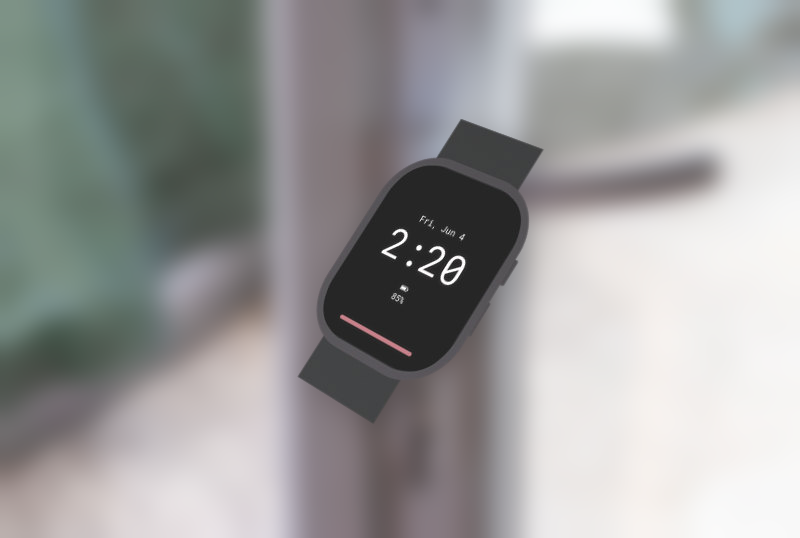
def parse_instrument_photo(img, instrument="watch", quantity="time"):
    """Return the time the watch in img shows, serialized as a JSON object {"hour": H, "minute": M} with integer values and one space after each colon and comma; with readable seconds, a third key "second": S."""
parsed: {"hour": 2, "minute": 20}
